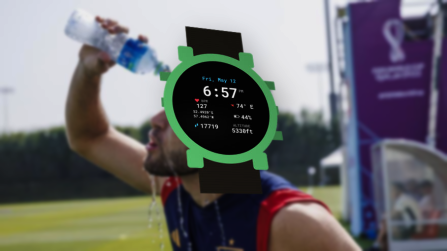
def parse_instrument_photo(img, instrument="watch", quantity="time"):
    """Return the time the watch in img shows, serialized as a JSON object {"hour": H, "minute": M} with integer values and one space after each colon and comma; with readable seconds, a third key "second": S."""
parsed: {"hour": 6, "minute": 57}
